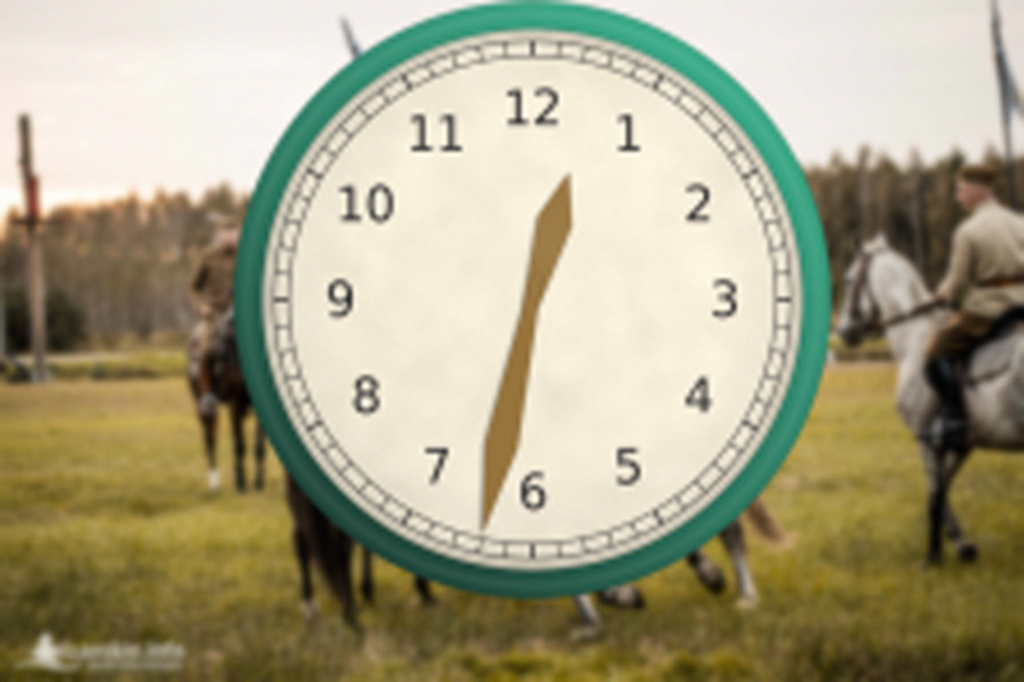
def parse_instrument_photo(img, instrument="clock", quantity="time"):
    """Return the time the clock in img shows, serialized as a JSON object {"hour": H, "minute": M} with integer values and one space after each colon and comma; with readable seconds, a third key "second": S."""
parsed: {"hour": 12, "minute": 32}
